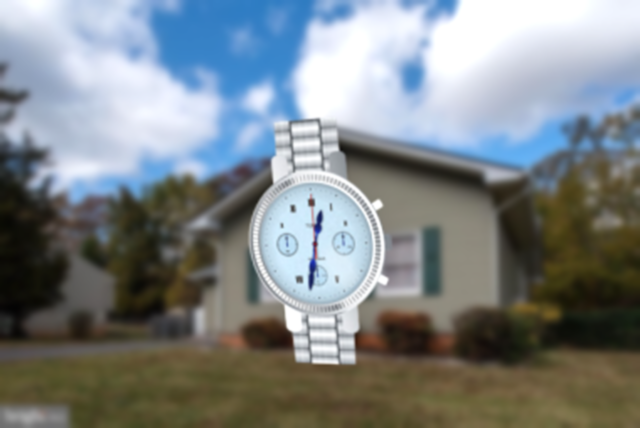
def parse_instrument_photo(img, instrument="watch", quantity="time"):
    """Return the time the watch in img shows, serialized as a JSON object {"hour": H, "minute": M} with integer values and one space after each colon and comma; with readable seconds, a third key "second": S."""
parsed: {"hour": 12, "minute": 32}
